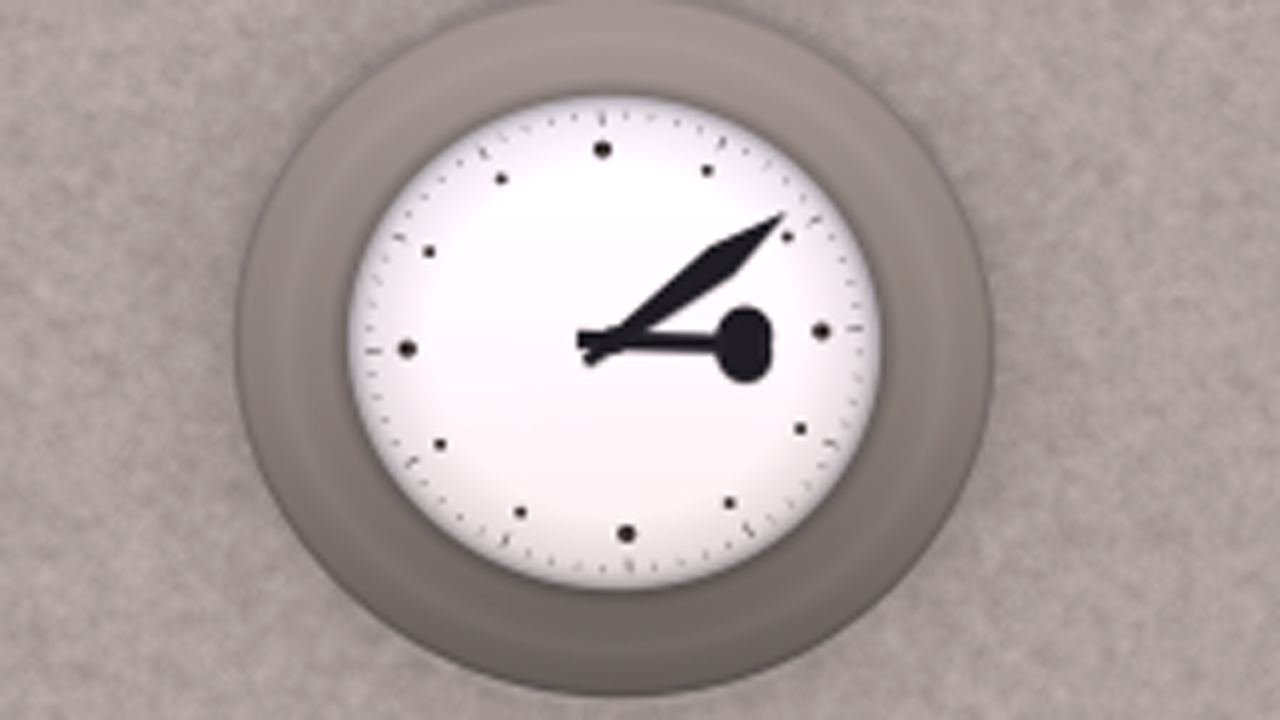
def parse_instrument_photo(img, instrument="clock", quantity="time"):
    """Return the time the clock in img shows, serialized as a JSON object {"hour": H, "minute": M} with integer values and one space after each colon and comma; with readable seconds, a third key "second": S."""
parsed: {"hour": 3, "minute": 9}
